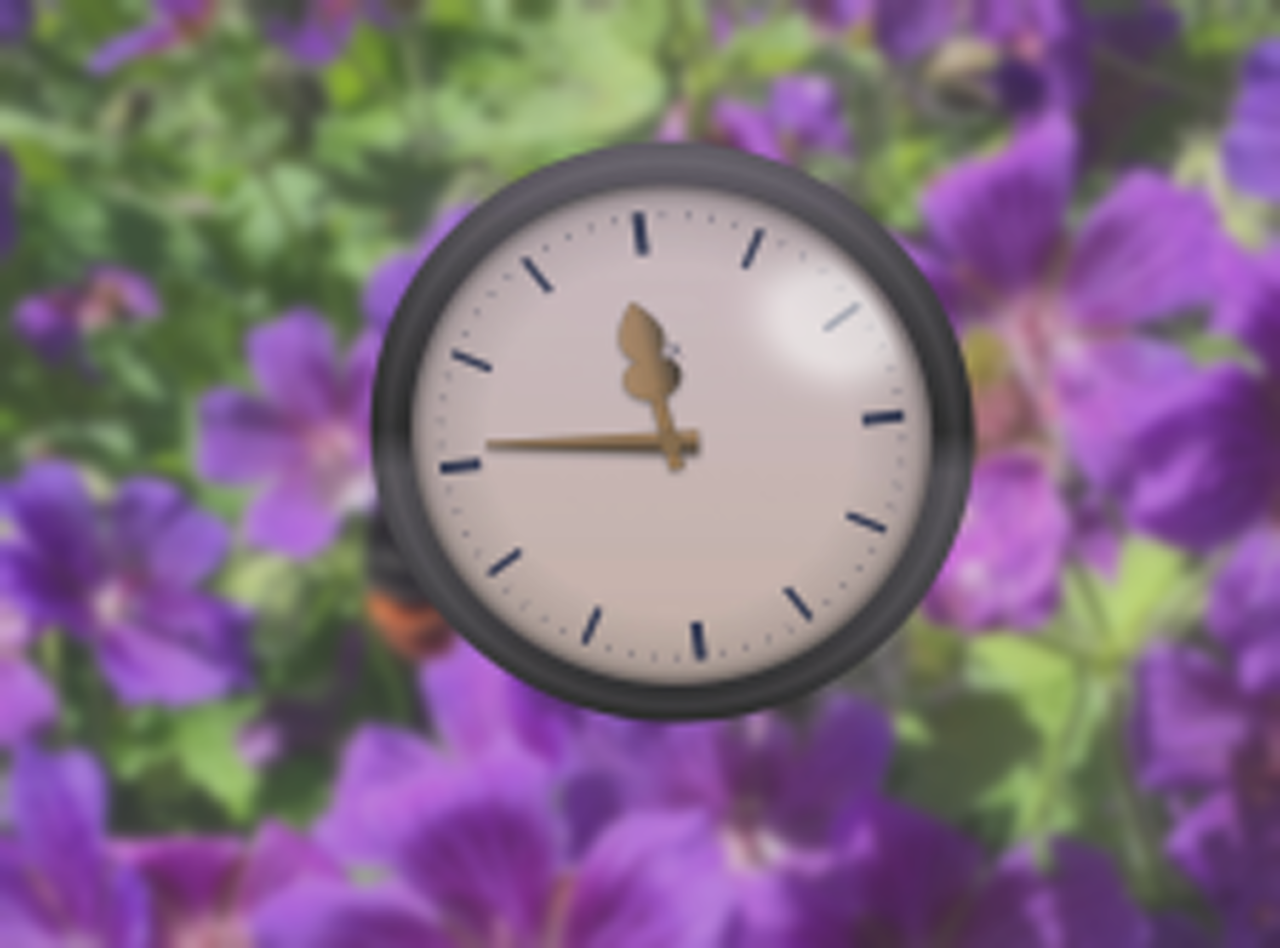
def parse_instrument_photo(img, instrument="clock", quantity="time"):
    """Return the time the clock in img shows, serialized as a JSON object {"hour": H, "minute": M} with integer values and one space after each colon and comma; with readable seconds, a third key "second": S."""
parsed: {"hour": 11, "minute": 46}
